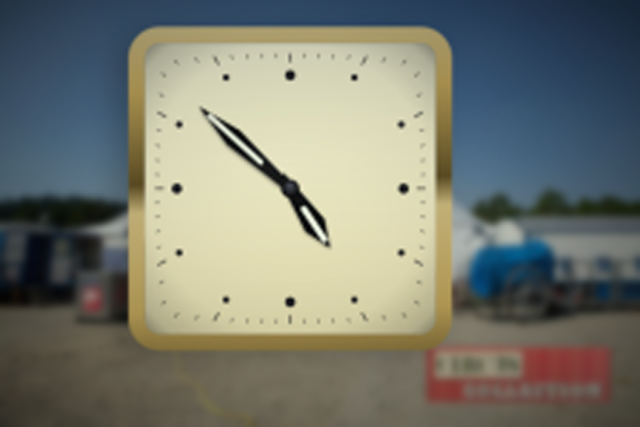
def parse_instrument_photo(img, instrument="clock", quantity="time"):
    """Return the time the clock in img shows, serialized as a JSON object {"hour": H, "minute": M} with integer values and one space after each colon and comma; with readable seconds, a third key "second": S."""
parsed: {"hour": 4, "minute": 52}
